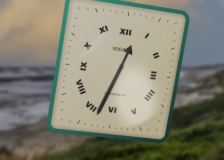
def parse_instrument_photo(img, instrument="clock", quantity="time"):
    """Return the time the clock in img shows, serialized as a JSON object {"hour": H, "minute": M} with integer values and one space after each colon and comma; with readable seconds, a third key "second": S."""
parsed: {"hour": 12, "minute": 33}
